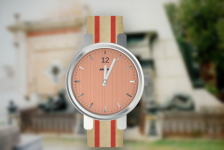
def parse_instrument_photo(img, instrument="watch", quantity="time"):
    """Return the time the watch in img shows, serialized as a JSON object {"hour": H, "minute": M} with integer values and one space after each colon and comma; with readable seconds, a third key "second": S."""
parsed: {"hour": 12, "minute": 4}
